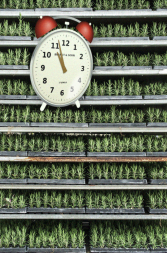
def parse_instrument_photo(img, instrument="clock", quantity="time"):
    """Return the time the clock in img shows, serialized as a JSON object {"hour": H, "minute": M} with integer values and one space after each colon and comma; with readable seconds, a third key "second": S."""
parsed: {"hour": 10, "minute": 57}
